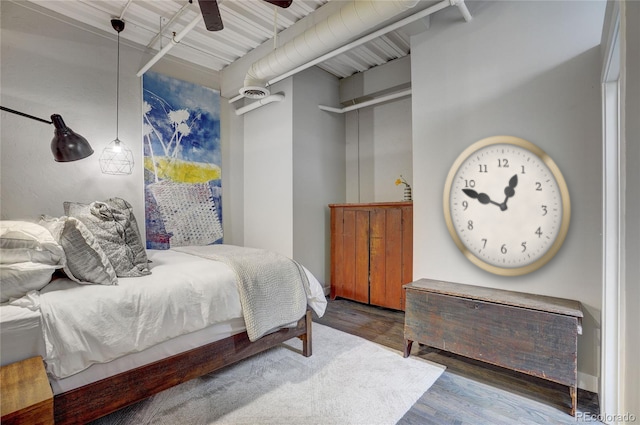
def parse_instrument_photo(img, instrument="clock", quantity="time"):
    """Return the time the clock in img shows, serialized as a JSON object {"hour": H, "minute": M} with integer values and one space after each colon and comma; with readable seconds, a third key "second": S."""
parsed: {"hour": 12, "minute": 48}
